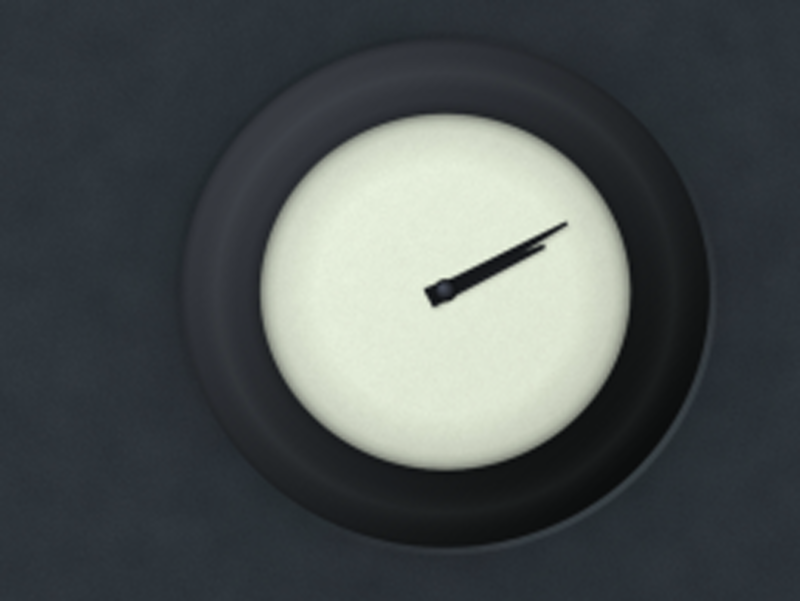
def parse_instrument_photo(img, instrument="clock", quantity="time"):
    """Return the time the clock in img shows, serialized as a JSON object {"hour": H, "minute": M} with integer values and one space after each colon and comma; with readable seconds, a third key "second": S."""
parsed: {"hour": 2, "minute": 10}
